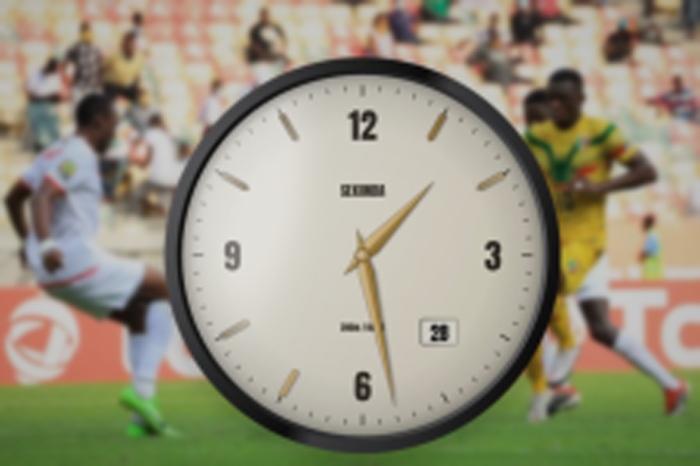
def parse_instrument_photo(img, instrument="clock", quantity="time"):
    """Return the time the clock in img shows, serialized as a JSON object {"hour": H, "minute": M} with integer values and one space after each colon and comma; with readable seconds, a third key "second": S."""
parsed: {"hour": 1, "minute": 28}
